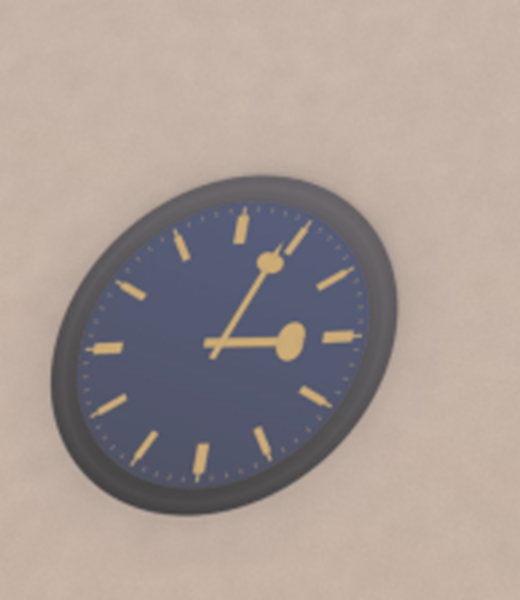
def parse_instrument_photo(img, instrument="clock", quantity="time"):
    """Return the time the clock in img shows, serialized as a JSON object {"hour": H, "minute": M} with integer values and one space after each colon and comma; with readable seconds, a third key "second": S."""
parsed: {"hour": 3, "minute": 4}
